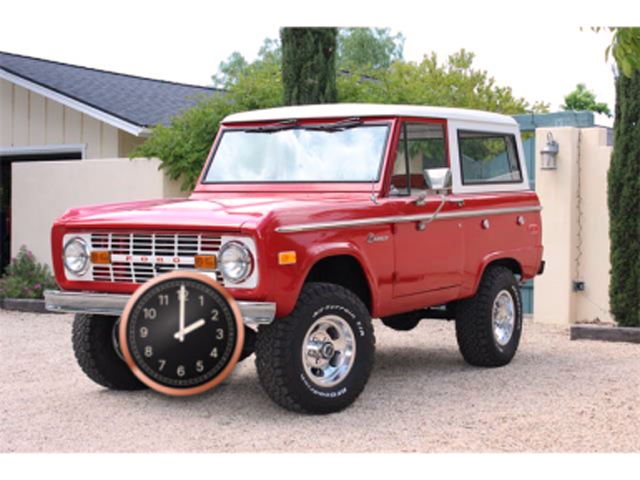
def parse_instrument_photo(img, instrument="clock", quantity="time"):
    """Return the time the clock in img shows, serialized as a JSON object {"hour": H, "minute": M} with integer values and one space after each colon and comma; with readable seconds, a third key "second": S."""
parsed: {"hour": 2, "minute": 0}
